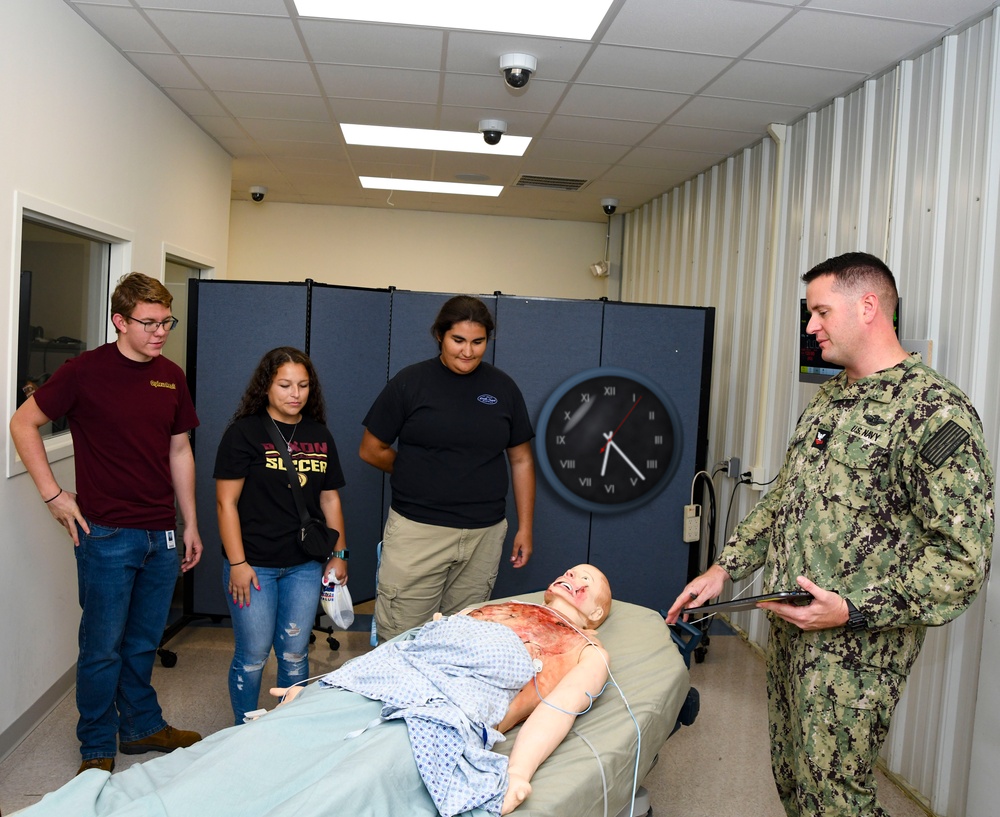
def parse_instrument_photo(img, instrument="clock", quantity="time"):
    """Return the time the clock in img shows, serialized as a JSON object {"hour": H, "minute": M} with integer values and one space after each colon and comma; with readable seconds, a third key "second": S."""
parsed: {"hour": 6, "minute": 23, "second": 6}
